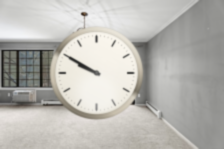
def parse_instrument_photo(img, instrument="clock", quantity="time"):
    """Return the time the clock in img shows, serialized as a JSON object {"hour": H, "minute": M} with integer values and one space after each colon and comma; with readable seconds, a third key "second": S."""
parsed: {"hour": 9, "minute": 50}
